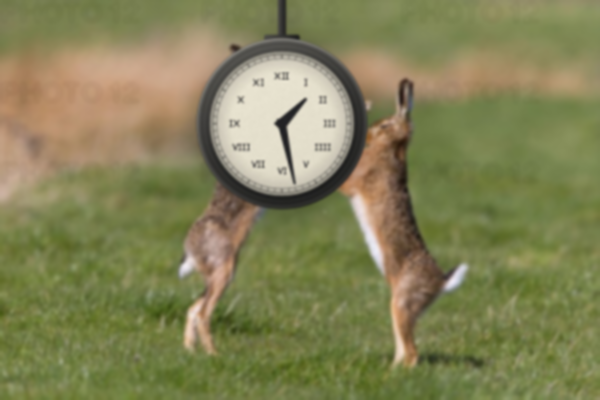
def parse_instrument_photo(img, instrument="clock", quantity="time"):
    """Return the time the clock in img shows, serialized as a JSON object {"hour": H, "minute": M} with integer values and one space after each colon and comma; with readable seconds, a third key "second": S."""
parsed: {"hour": 1, "minute": 28}
